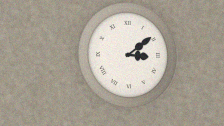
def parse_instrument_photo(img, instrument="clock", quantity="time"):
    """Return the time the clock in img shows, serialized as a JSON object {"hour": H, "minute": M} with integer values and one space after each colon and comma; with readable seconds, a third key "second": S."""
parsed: {"hour": 3, "minute": 9}
